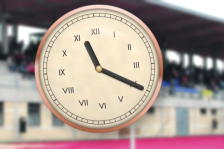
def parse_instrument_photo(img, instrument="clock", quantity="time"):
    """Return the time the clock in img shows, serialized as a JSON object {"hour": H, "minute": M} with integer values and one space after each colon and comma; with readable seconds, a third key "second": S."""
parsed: {"hour": 11, "minute": 20}
